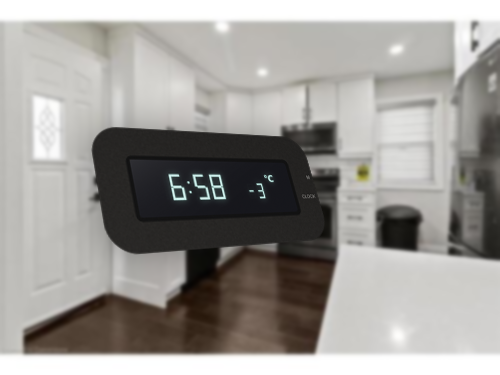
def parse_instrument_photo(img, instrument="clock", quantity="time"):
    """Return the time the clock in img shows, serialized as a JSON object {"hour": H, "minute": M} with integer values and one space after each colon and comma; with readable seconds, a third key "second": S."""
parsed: {"hour": 6, "minute": 58}
